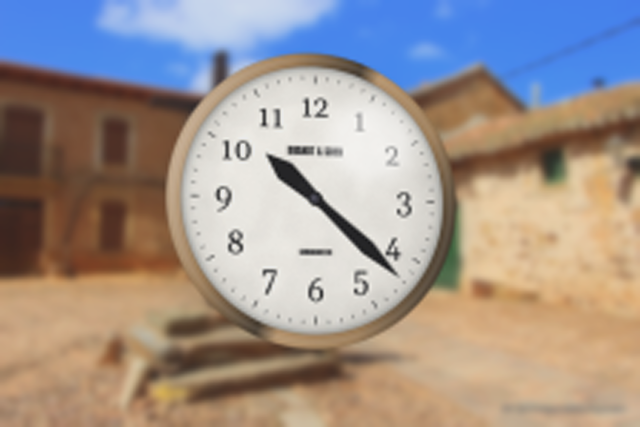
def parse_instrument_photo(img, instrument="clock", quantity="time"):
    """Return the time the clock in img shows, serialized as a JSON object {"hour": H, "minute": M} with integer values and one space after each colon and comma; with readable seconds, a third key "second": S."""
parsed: {"hour": 10, "minute": 22}
